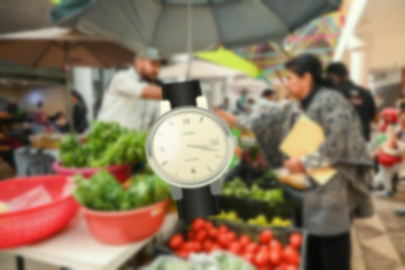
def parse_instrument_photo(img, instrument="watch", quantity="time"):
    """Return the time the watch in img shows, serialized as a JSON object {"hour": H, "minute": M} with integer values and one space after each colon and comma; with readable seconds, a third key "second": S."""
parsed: {"hour": 3, "minute": 18}
